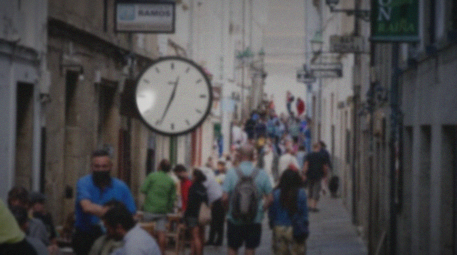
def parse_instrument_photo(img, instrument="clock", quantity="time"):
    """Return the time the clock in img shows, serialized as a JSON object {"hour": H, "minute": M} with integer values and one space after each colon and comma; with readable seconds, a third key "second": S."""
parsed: {"hour": 12, "minute": 34}
